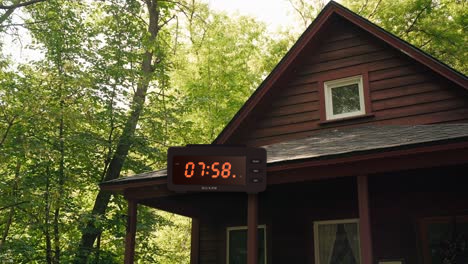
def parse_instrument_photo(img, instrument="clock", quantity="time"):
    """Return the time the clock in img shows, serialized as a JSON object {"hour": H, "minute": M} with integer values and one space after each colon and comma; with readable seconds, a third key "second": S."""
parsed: {"hour": 7, "minute": 58}
